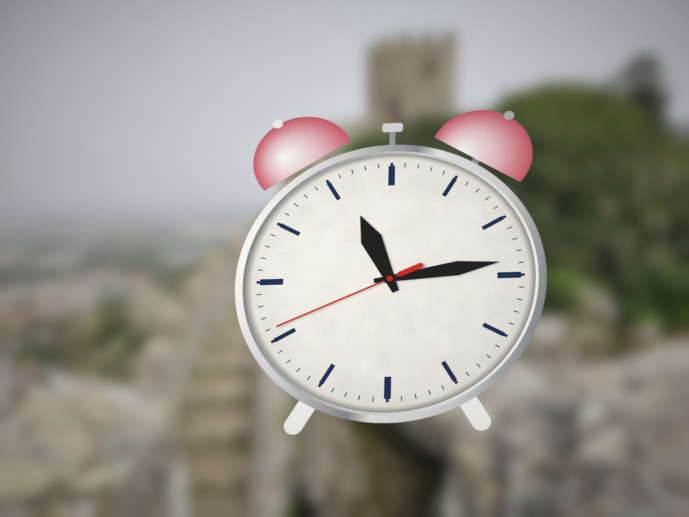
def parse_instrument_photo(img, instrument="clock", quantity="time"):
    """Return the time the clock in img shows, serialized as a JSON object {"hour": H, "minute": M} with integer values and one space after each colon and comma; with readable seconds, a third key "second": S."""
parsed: {"hour": 11, "minute": 13, "second": 41}
